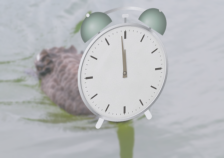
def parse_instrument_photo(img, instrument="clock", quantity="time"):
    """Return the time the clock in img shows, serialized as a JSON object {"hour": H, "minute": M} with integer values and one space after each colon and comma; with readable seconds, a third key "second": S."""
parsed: {"hour": 11, "minute": 59}
